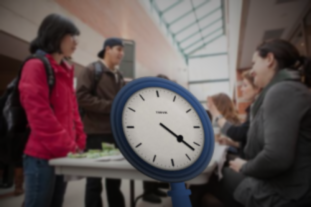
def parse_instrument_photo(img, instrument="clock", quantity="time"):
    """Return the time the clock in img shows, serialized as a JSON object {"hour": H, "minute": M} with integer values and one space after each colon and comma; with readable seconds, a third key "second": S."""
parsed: {"hour": 4, "minute": 22}
